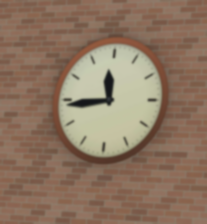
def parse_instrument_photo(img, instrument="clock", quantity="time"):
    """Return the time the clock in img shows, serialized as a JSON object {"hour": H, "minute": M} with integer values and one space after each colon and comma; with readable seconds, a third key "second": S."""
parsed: {"hour": 11, "minute": 44}
